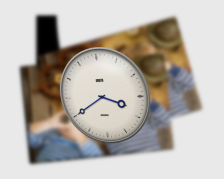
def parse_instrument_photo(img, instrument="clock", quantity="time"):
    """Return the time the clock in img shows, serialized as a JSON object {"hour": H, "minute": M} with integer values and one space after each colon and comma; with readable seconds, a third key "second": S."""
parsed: {"hour": 3, "minute": 40}
